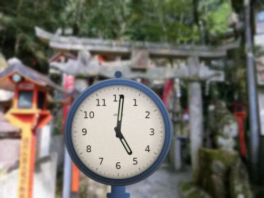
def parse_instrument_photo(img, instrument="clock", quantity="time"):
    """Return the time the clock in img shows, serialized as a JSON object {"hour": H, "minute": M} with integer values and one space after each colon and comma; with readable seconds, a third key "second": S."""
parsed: {"hour": 5, "minute": 1}
